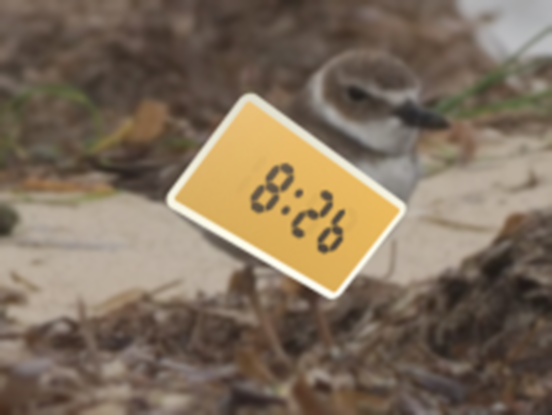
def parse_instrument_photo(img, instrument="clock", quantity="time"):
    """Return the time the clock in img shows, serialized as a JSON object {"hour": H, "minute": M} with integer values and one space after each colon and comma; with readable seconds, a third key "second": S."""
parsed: {"hour": 8, "minute": 26}
